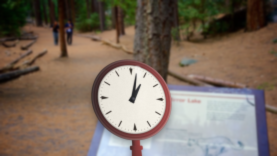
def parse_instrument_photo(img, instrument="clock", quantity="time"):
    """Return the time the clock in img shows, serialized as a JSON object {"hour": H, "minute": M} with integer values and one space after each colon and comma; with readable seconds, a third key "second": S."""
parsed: {"hour": 1, "minute": 2}
